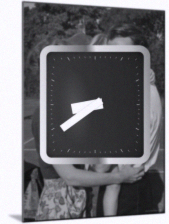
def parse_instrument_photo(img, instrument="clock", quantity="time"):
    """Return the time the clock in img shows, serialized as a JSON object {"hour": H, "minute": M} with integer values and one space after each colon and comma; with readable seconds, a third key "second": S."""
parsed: {"hour": 8, "minute": 39}
